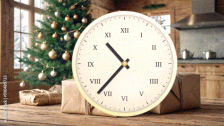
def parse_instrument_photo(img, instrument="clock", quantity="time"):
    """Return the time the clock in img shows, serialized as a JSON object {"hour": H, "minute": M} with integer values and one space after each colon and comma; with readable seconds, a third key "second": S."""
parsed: {"hour": 10, "minute": 37}
